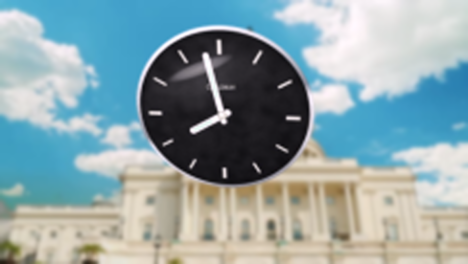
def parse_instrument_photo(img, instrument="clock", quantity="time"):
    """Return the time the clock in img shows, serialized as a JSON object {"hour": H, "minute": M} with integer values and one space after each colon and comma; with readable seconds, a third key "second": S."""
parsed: {"hour": 7, "minute": 58}
